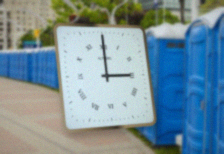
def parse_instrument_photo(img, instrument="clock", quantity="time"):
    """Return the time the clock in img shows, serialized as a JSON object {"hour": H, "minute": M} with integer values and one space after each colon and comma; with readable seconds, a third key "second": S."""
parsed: {"hour": 3, "minute": 0}
